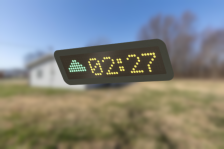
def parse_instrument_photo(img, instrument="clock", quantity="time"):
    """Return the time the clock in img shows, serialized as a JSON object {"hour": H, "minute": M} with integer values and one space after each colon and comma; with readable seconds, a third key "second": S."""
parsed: {"hour": 2, "minute": 27}
